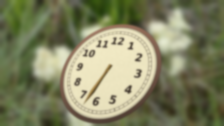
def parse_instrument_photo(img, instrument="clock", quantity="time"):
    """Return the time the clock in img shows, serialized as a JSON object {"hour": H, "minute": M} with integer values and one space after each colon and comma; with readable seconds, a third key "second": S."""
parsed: {"hour": 6, "minute": 33}
